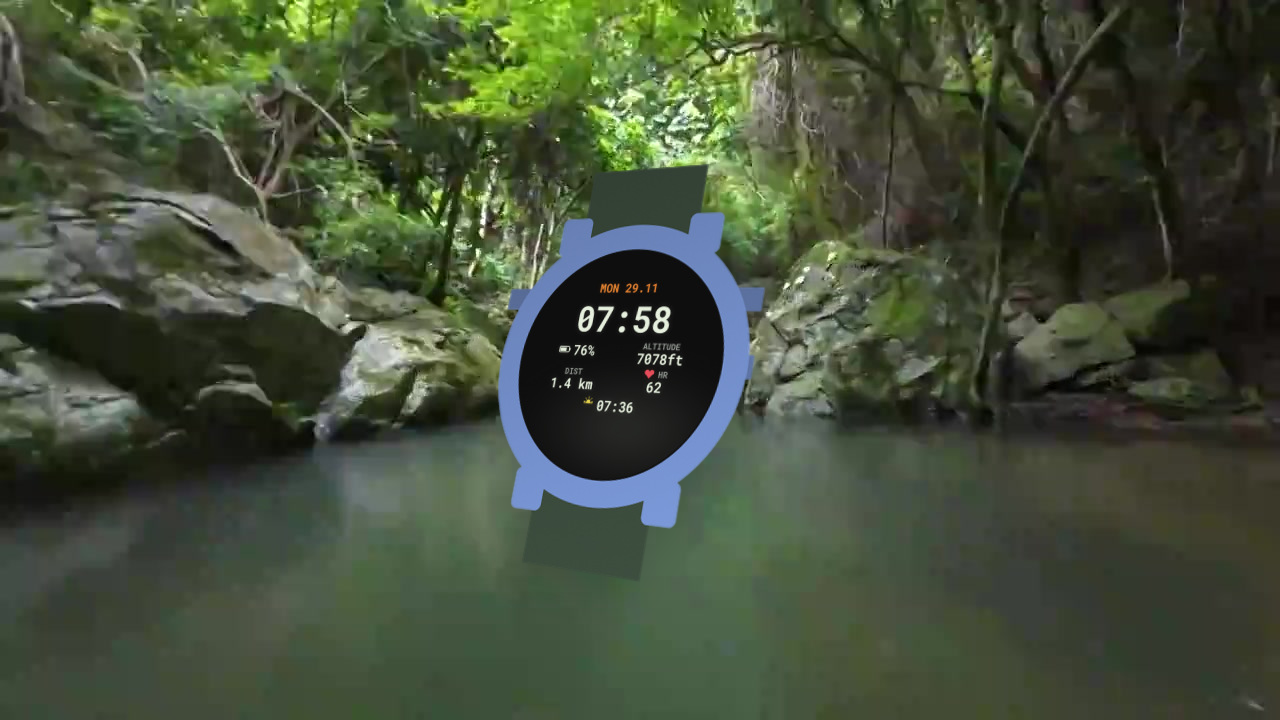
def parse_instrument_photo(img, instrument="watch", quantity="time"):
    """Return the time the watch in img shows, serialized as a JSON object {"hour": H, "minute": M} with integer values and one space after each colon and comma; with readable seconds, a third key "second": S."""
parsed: {"hour": 7, "minute": 58}
